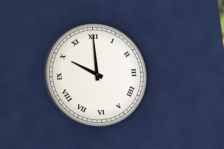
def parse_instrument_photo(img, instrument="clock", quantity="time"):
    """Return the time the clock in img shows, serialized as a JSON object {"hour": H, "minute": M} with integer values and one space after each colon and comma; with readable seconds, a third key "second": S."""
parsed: {"hour": 10, "minute": 0}
